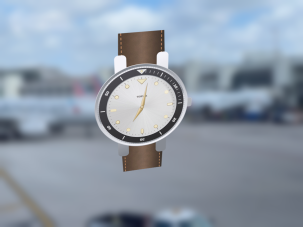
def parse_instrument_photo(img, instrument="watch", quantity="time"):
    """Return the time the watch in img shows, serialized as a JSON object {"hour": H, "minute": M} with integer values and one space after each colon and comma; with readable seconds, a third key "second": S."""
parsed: {"hour": 7, "minute": 2}
